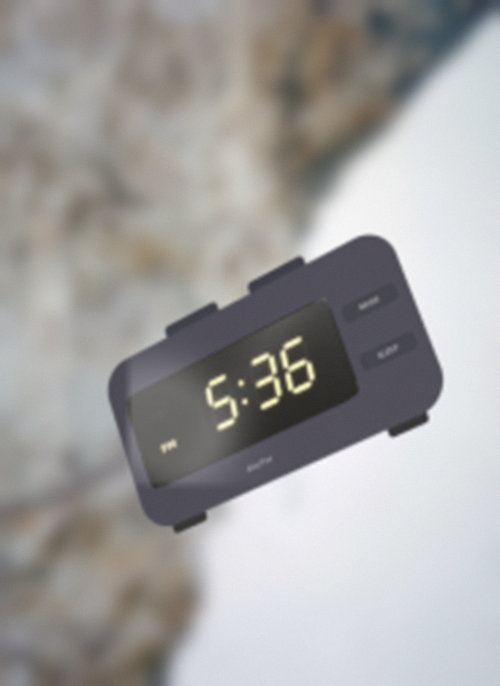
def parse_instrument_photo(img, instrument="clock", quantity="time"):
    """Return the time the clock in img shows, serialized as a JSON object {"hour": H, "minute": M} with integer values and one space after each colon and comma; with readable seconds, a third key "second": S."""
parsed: {"hour": 5, "minute": 36}
